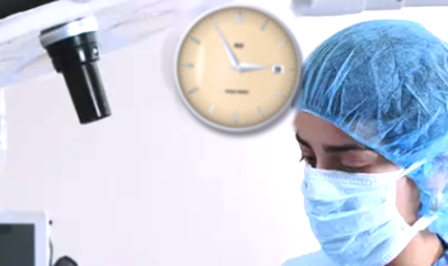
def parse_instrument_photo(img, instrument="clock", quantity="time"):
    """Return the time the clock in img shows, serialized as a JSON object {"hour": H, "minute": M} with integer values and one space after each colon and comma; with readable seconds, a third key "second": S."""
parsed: {"hour": 2, "minute": 55}
